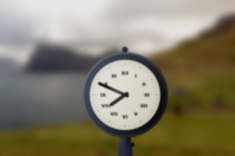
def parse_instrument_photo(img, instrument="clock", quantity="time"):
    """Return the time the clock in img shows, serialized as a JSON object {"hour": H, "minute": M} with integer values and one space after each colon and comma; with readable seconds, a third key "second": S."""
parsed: {"hour": 7, "minute": 49}
